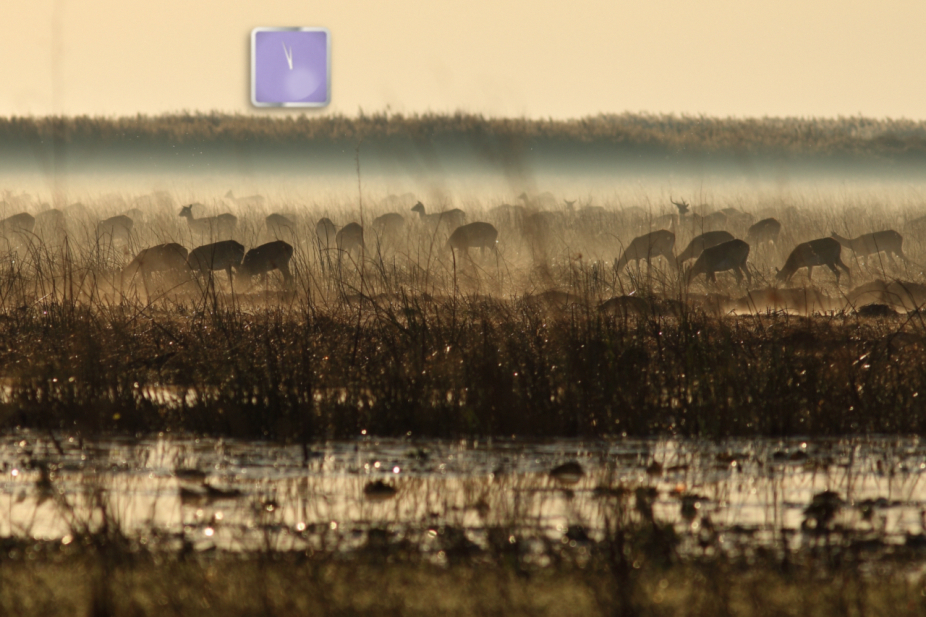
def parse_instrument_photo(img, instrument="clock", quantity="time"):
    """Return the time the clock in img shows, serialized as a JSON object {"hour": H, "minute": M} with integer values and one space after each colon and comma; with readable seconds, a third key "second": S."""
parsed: {"hour": 11, "minute": 57}
